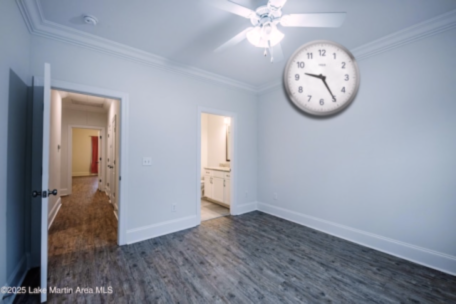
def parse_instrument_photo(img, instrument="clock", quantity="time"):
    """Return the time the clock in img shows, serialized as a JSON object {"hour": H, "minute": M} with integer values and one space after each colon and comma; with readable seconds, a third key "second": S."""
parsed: {"hour": 9, "minute": 25}
